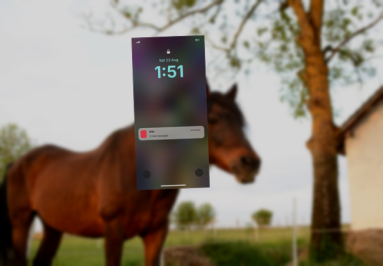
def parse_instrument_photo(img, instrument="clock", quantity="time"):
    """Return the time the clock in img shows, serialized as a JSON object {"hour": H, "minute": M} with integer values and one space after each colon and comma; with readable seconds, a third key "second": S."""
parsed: {"hour": 1, "minute": 51}
